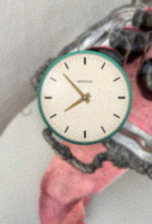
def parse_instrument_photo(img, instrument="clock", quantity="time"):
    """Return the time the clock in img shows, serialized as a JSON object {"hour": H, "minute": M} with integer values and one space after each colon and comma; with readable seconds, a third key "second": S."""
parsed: {"hour": 7, "minute": 53}
